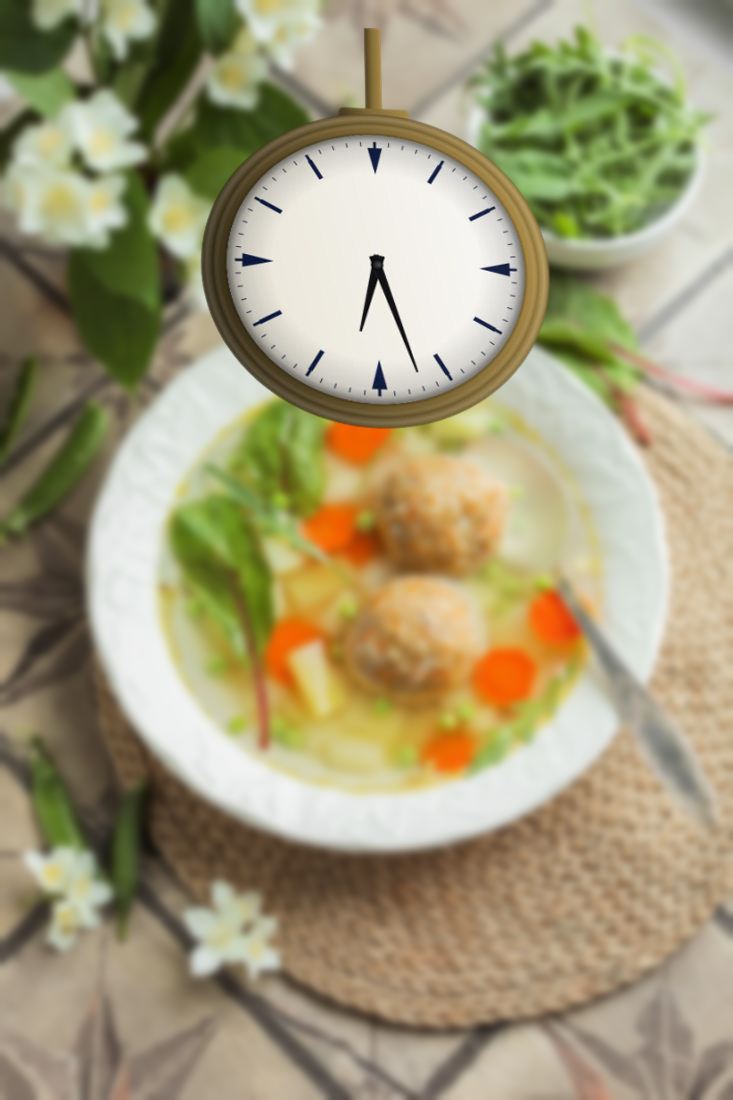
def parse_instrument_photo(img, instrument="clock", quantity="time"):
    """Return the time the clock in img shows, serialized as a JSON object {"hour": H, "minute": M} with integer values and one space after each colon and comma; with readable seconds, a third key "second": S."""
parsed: {"hour": 6, "minute": 27}
